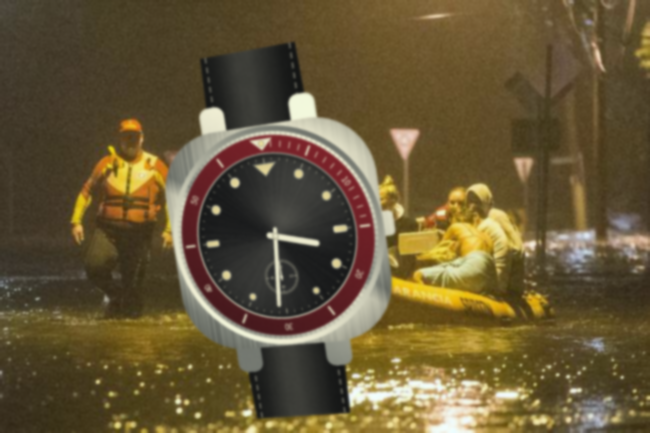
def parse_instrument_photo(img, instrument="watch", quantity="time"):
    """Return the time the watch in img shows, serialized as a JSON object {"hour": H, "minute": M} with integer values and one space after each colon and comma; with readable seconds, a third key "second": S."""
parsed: {"hour": 3, "minute": 31}
